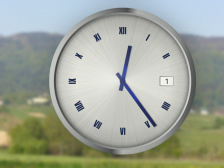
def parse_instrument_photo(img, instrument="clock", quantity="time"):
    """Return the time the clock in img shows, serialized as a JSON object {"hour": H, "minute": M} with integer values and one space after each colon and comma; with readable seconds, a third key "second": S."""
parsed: {"hour": 12, "minute": 24}
